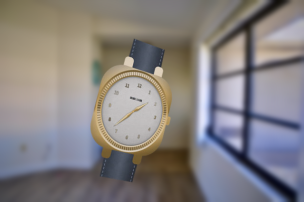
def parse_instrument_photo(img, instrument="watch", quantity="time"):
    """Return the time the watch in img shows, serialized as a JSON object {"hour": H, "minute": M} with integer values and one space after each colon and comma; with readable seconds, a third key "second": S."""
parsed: {"hour": 1, "minute": 37}
